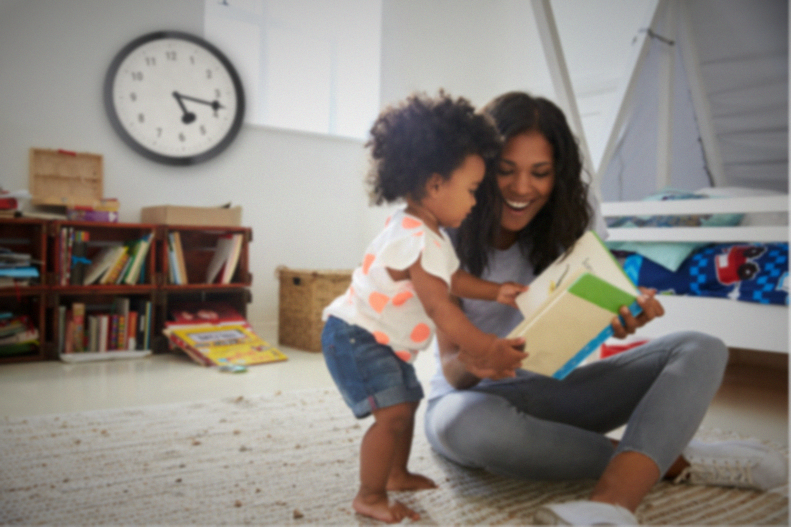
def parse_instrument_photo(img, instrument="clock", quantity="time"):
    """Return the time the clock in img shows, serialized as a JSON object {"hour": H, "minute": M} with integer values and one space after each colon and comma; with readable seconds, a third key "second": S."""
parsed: {"hour": 5, "minute": 18}
